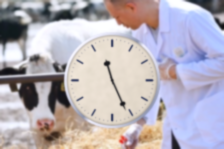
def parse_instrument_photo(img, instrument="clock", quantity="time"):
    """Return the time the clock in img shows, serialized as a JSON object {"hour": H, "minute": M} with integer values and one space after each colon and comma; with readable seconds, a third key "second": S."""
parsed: {"hour": 11, "minute": 26}
